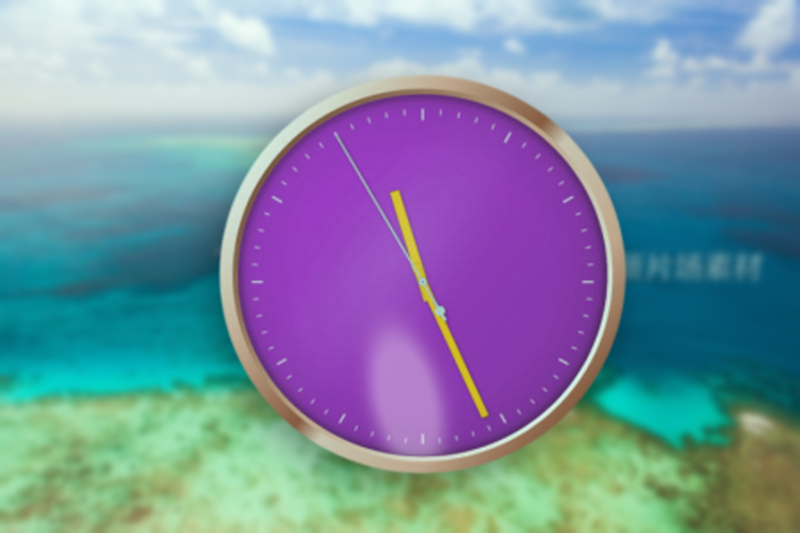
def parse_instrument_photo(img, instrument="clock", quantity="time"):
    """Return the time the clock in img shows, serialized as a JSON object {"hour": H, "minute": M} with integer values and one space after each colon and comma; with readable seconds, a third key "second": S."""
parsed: {"hour": 11, "minute": 25, "second": 55}
